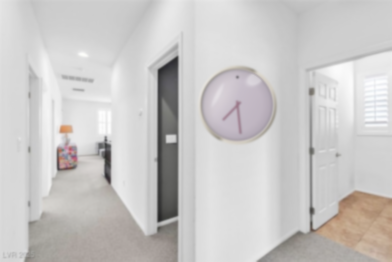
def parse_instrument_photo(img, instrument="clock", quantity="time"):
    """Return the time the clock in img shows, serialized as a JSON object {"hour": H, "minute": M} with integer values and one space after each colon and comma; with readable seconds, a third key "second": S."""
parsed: {"hour": 7, "minute": 29}
